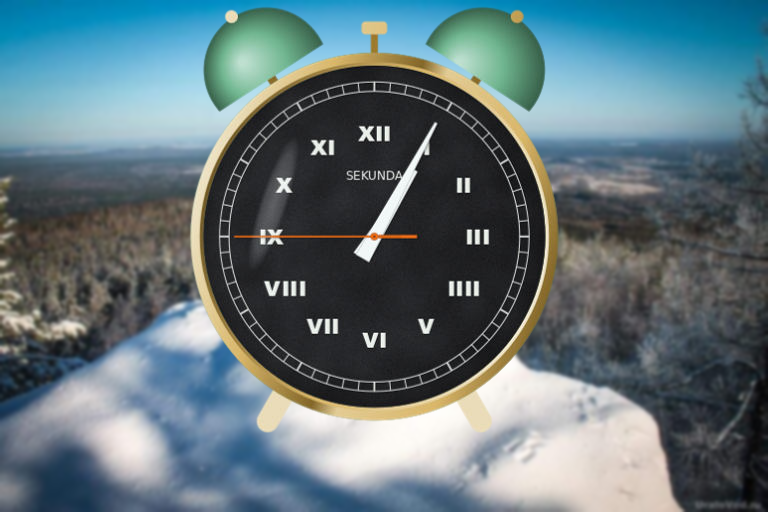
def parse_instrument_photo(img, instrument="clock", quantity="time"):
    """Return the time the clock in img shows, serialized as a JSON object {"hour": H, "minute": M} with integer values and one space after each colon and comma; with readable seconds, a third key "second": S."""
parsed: {"hour": 1, "minute": 4, "second": 45}
